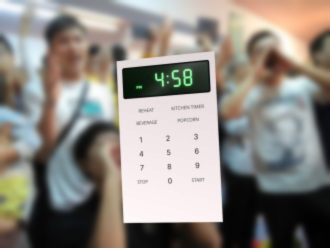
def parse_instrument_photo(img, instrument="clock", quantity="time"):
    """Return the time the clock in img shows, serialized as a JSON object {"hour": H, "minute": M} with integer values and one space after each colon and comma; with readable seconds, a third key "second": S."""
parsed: {"hour": 4, "minute": 58}
